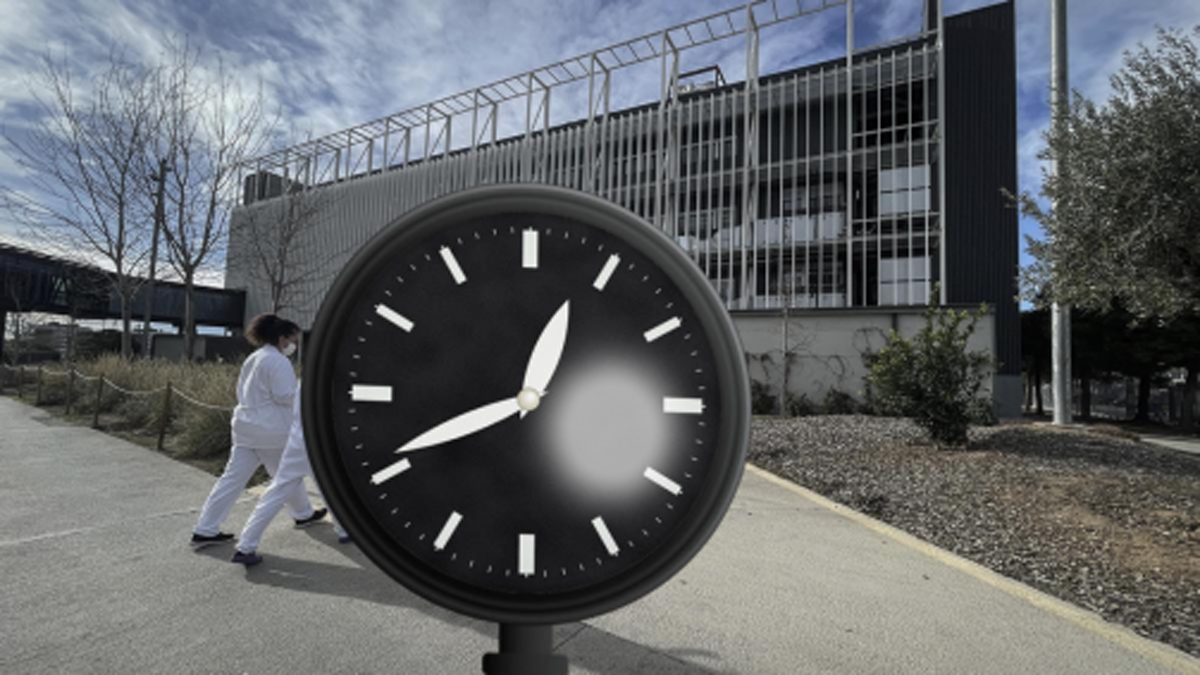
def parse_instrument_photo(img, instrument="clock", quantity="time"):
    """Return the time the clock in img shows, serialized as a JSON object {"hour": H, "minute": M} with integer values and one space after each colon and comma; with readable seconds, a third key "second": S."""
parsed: {"hour": 12, "minute": 41}
